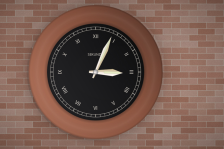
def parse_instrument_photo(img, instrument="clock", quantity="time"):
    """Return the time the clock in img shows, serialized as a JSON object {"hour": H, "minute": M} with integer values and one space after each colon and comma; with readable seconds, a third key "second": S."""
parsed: {"hour": 3, "minute": 4}
